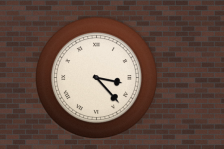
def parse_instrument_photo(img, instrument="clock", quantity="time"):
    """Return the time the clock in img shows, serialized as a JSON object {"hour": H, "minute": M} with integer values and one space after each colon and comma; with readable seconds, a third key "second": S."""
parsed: {"hour": 3, "minute": 23}
